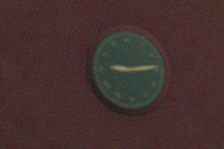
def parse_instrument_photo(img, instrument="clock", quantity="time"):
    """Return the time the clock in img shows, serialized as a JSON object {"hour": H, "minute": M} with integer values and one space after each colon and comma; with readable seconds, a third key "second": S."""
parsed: {"hour": 9, "minute": 14}
